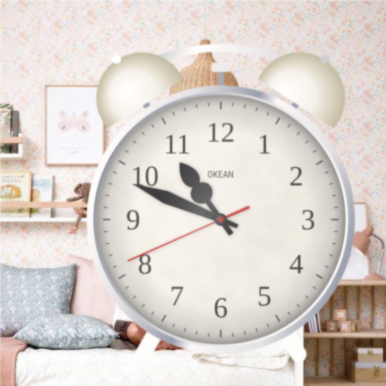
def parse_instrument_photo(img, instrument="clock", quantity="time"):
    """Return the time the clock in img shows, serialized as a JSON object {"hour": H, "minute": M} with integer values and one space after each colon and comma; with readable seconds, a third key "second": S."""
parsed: {"hour": 10, "minute": 48, "second": 41}
